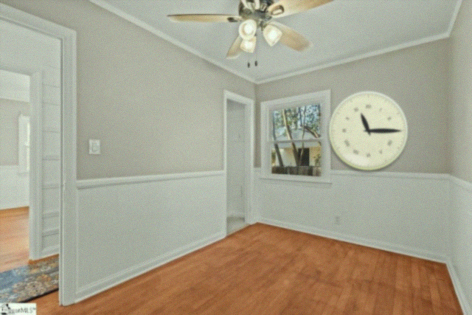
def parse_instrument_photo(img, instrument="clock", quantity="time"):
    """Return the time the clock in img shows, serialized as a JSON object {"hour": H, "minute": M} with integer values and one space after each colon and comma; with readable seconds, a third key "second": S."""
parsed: {"hour": 11, "minute": 15}
